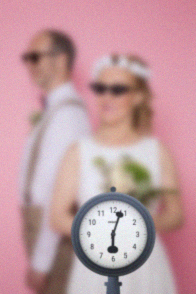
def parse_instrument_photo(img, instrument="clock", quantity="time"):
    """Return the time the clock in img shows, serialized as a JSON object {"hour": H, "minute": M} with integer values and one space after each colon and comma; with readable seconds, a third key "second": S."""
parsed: {"hour": 6, "minute": 3}
